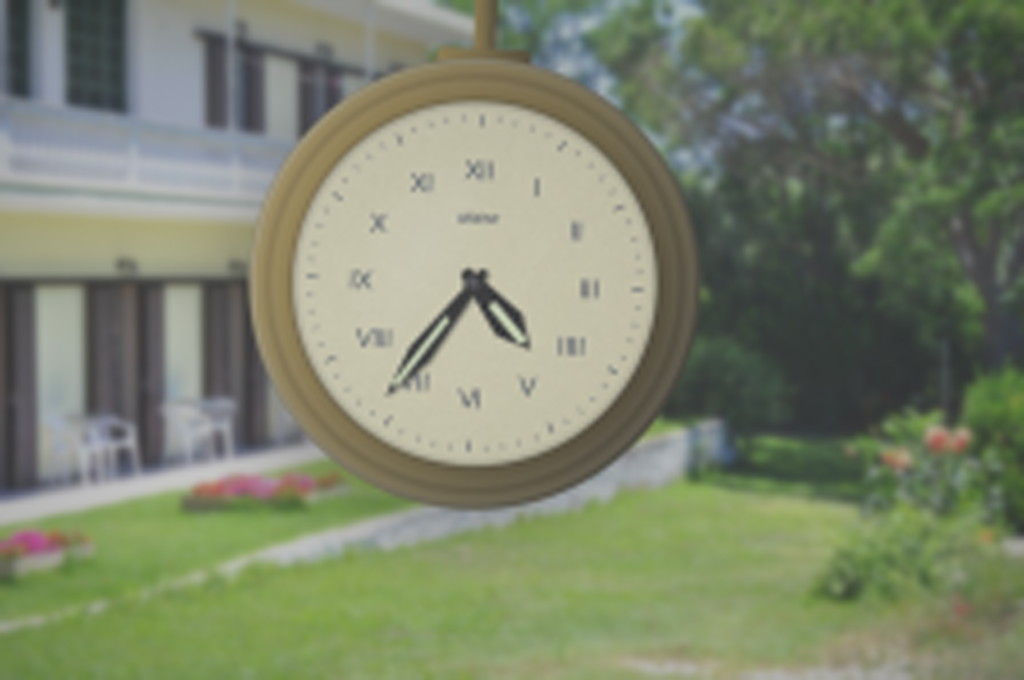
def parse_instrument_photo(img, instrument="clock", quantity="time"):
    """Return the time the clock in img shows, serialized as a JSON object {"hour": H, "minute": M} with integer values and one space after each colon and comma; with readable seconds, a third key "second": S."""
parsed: {"hour": 4, "minute": 36}
